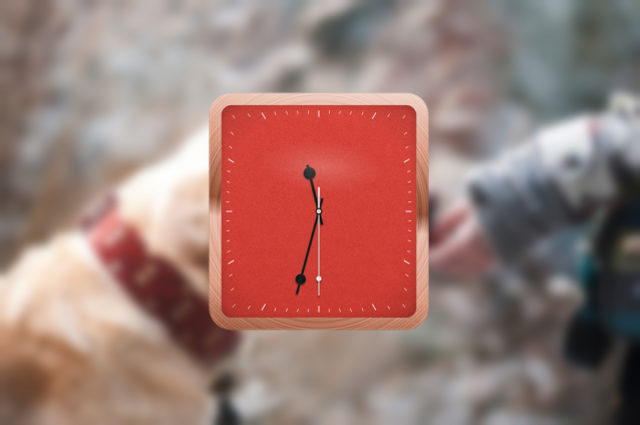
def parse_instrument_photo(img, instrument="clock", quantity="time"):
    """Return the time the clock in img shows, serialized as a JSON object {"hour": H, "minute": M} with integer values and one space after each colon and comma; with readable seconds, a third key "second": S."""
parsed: {"hour": 11, "minute": 32, "second": 30}
